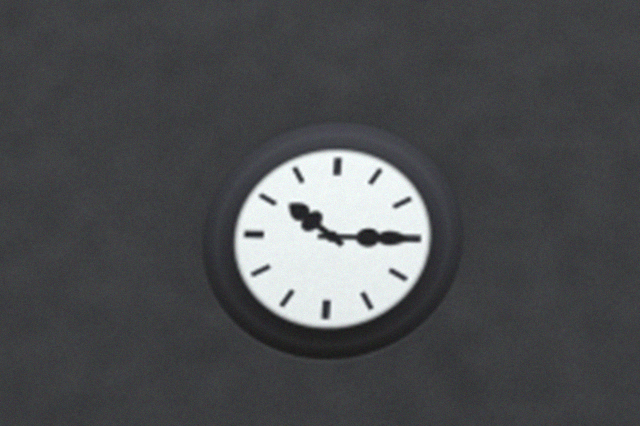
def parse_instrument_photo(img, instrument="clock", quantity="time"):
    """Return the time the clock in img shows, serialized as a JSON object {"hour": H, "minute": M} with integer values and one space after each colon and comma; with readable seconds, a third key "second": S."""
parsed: {"hour": 10, "minute": 15}
